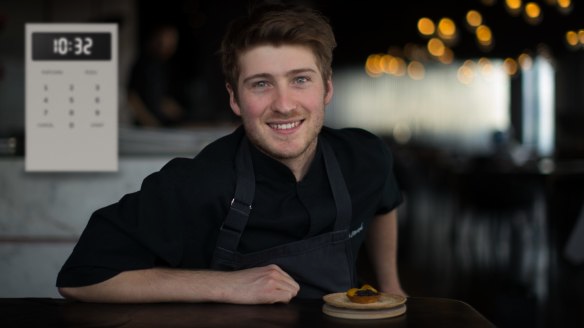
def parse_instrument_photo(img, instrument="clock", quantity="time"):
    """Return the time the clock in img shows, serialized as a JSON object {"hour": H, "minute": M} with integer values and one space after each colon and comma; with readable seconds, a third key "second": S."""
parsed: {"hour": 10, "minute": 32}
